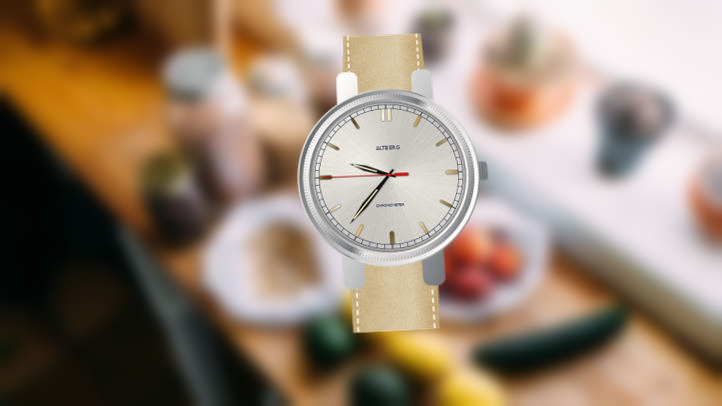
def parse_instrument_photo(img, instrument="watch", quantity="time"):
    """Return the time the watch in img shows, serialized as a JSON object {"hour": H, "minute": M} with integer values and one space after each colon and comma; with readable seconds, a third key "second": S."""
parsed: {"hour": 9, "minute": 36, "second": 45}
